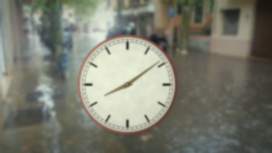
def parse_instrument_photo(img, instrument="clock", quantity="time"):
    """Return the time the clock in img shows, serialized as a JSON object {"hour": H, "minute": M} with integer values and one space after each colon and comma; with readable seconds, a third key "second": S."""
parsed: {"hour": 8, "minute": 9}
